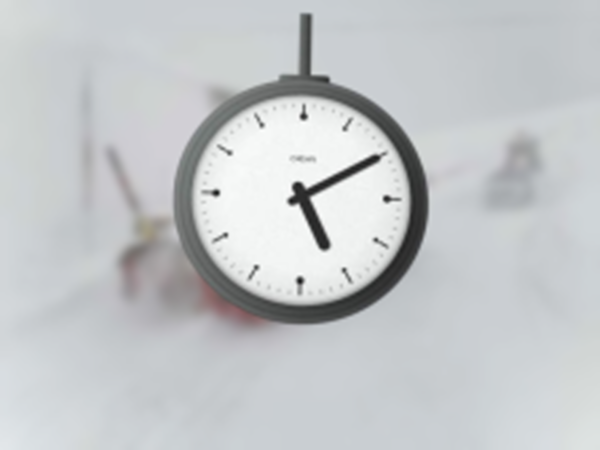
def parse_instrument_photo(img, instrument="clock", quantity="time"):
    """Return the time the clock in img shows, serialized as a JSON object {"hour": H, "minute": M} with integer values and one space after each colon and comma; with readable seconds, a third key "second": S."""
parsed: {"hour": 5, "minute": 10}
